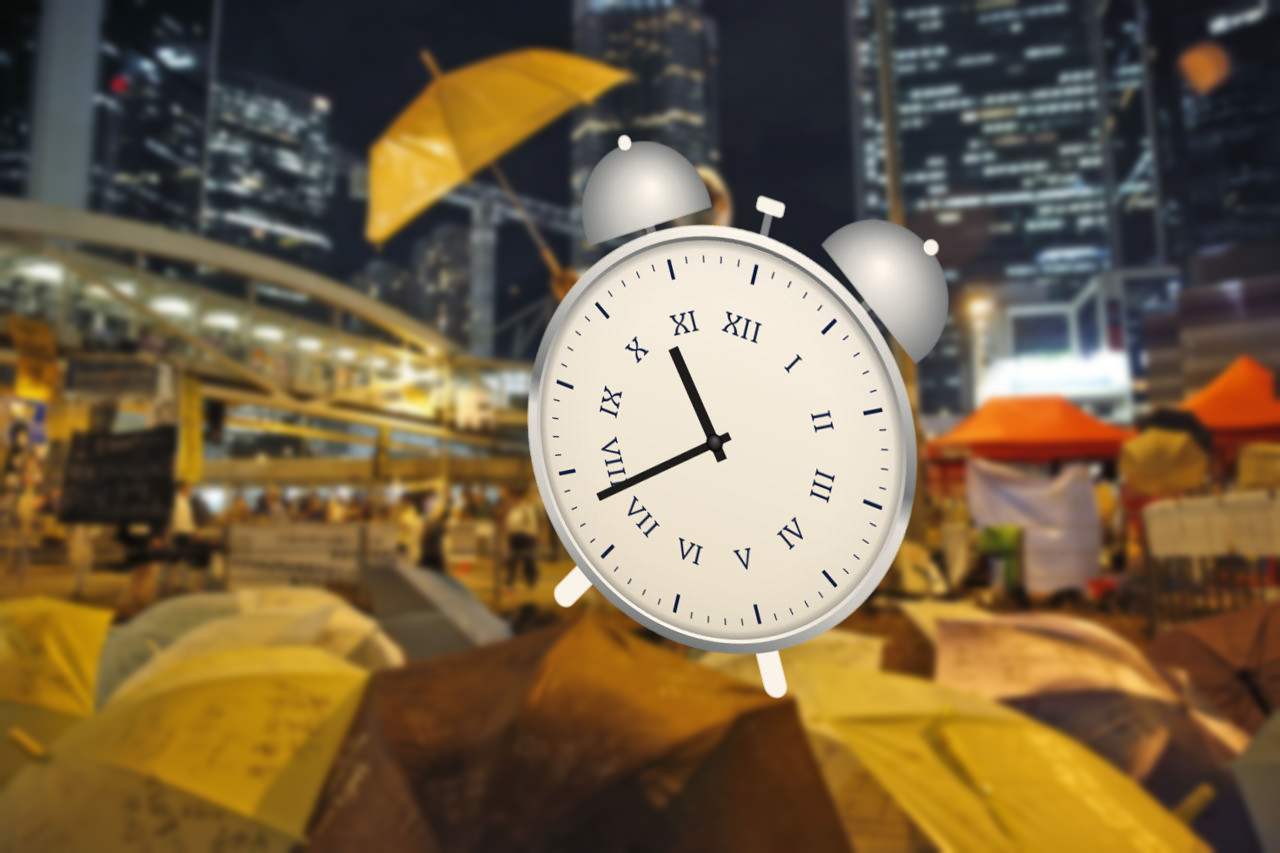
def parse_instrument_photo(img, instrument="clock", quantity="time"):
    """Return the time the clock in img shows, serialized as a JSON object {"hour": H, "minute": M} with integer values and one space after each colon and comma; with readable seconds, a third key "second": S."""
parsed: {"hour": 10, "minute": 38}
